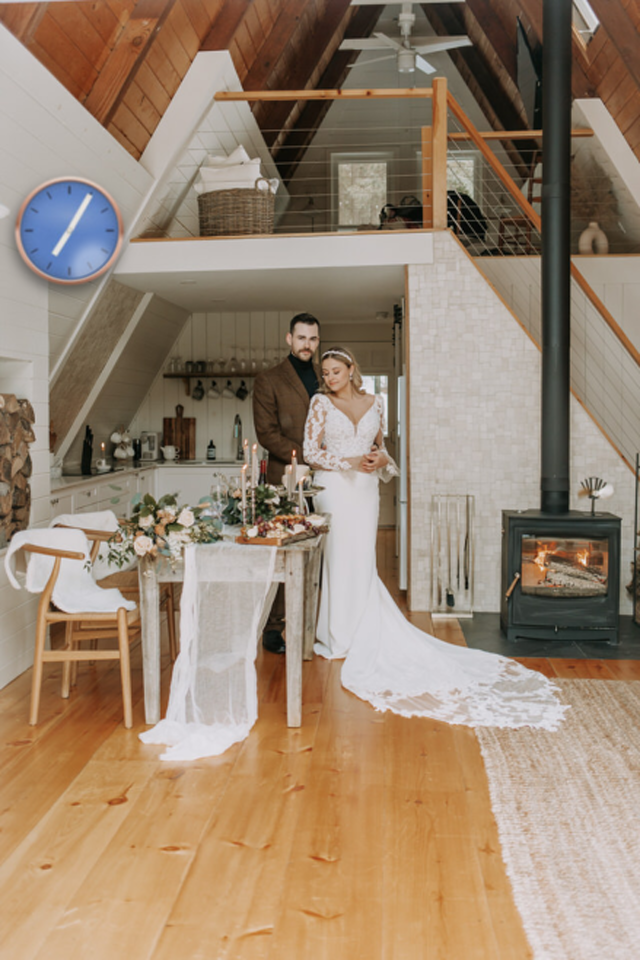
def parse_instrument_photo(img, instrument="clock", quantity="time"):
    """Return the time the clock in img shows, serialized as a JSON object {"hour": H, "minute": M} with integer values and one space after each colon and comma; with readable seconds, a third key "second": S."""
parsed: {"hour": 7, "minute": 5}
